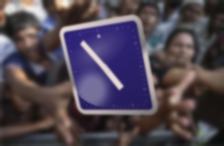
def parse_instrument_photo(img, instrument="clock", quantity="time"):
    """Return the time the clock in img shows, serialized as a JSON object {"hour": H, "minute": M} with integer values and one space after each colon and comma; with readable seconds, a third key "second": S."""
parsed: {"hour": 4, "minute": 54}
